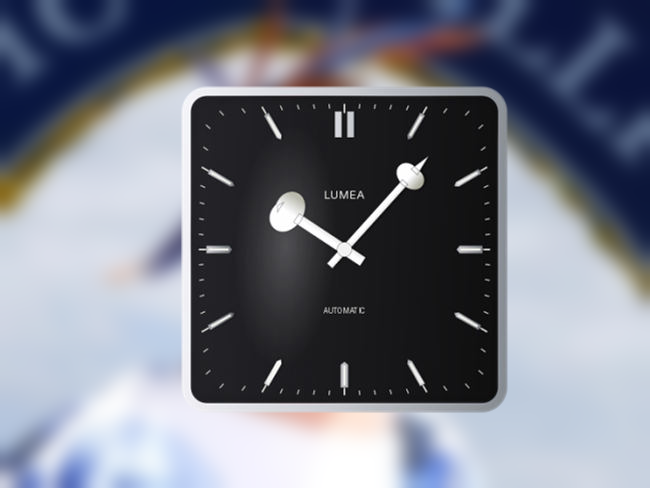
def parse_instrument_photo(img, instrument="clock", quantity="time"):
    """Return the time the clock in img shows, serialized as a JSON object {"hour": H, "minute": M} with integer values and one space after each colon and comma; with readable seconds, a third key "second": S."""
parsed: {"hour": 10, "minute": 7}
